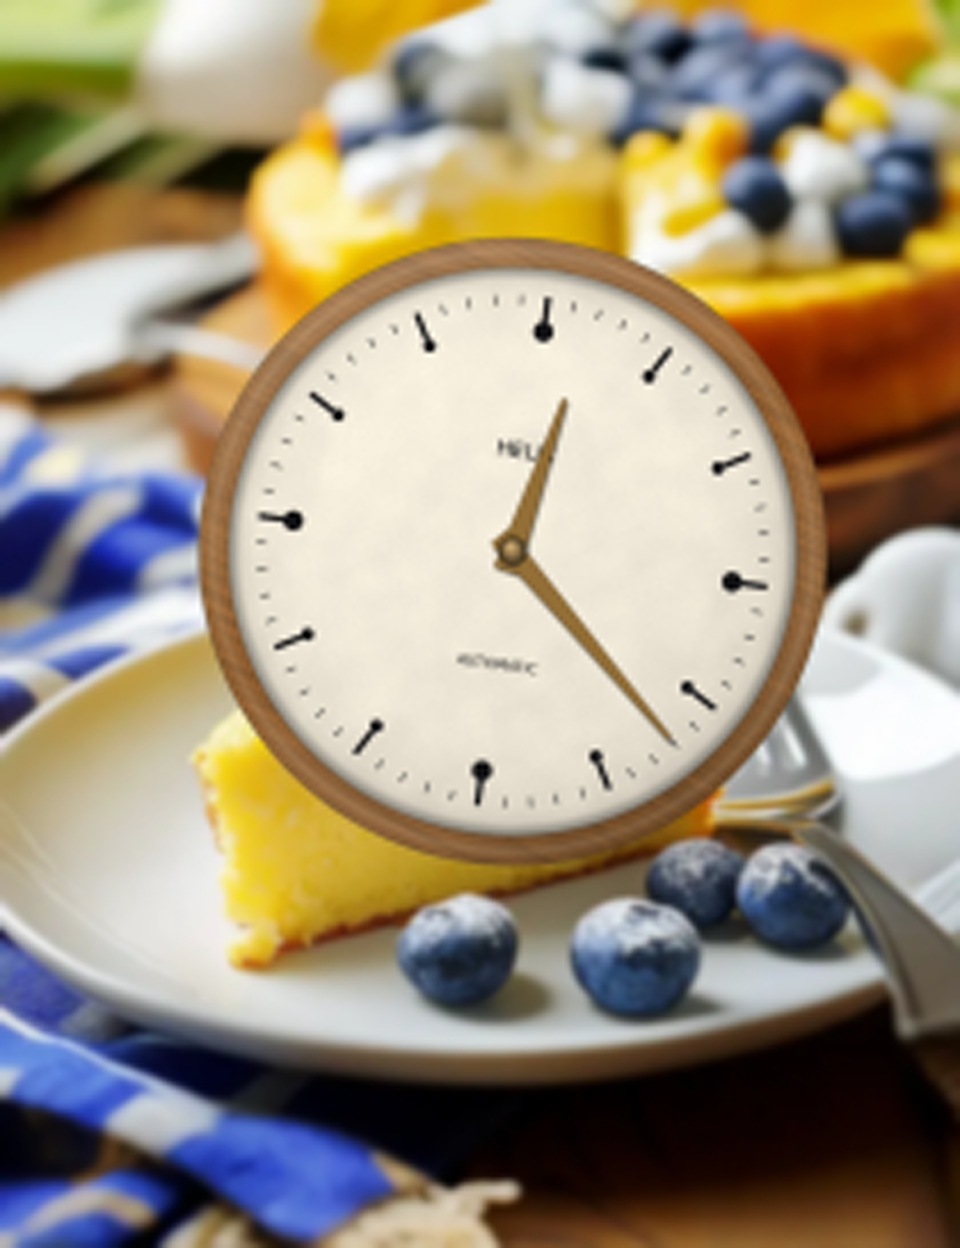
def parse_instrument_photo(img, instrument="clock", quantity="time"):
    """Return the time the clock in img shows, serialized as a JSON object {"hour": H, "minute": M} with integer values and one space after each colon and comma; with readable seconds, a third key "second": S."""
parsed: {"hour": 12, "minute": 22}
